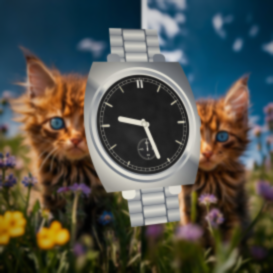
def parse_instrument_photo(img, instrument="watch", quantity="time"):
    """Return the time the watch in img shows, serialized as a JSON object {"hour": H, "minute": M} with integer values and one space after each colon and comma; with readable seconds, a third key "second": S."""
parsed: {"hour": 9, "minute": 27}
